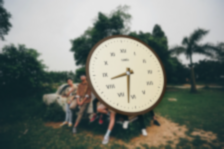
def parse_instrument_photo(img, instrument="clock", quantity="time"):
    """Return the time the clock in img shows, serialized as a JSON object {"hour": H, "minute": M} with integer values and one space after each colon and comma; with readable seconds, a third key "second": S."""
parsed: {"hour": 8, "minute": 32}
